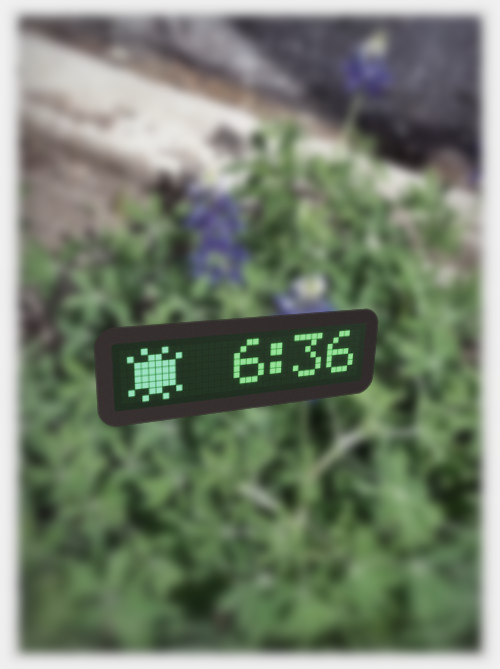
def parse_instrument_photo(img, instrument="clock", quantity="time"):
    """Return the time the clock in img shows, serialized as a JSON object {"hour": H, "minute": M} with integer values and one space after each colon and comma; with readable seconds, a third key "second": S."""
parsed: {"hour": 6, "minute": 36}
